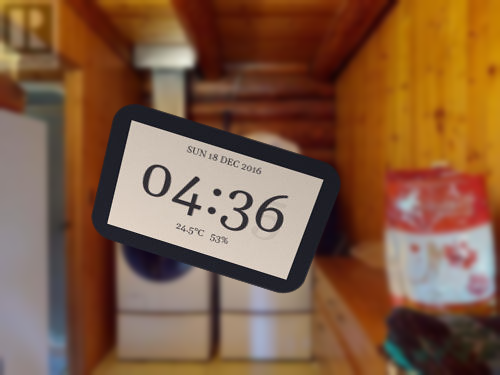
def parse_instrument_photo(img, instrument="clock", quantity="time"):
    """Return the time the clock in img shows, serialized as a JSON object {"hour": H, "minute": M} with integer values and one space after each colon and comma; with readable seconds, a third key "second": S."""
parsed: {"hour": 4, "minute": 36}
